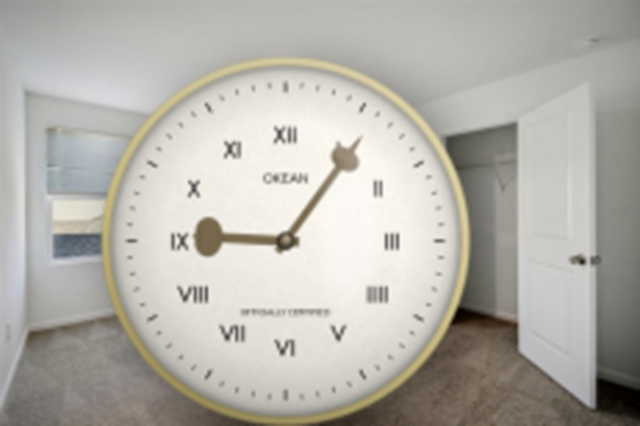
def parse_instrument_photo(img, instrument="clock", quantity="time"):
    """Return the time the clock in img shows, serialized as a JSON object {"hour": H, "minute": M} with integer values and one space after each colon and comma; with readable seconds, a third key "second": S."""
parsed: {"hour": 9, "minute": 6}
